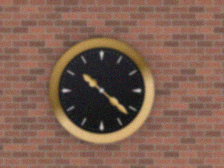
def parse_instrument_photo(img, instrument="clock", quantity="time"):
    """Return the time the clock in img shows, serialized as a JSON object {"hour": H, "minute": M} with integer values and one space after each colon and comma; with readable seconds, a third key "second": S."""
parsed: {"hour": 10, "minute": 22}
